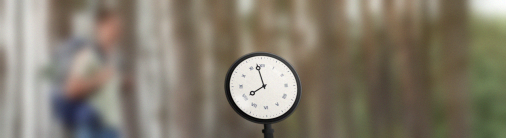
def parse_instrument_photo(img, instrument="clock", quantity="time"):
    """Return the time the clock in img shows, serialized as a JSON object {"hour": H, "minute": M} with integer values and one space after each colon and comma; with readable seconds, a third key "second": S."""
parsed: {"hour": 7, "minute": 58}
